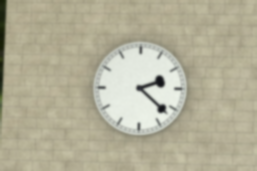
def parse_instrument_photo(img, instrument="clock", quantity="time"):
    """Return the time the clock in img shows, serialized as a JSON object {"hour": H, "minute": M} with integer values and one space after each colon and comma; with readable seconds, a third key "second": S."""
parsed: {"hour": 2, "minute": 22}
